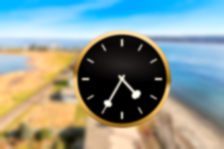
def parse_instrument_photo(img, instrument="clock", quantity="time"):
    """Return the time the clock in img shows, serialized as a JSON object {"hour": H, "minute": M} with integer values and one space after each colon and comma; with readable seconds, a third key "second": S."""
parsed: {"hour": 4, "minute": 35}
